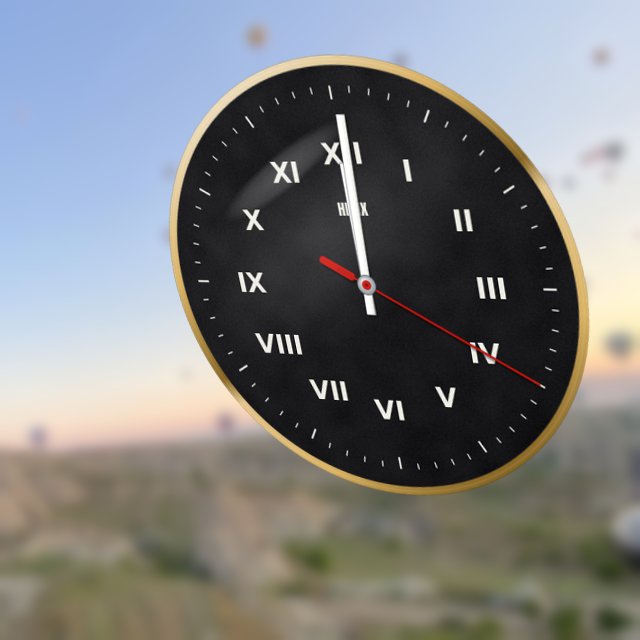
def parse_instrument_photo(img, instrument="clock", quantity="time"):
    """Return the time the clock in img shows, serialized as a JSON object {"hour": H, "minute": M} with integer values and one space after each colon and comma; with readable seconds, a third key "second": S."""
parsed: {"hour": 12, "minute": 0, "second": 20}
